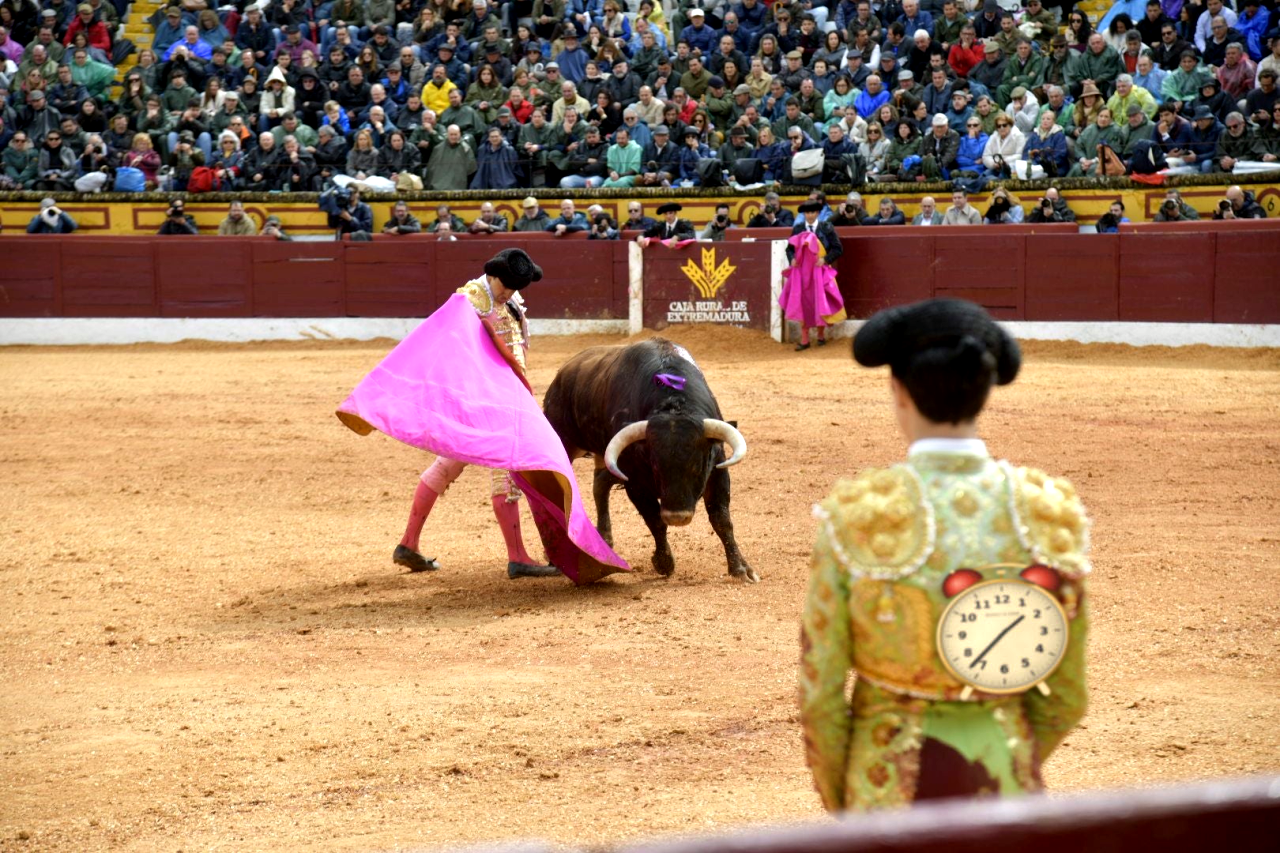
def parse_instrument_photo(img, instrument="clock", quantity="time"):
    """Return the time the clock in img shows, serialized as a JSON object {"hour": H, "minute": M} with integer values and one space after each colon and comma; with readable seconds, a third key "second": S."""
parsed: {"hour": 1, "minute": 37}
